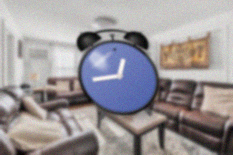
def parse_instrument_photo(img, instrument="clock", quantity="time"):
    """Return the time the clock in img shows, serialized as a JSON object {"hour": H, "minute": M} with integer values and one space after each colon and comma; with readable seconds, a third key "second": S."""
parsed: {"hour": 12, "minute": 44}
